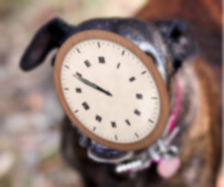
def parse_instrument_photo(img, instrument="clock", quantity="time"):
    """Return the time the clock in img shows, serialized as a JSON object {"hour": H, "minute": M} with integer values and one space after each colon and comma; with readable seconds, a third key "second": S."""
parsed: {"hour": 9, "minute": 49}
